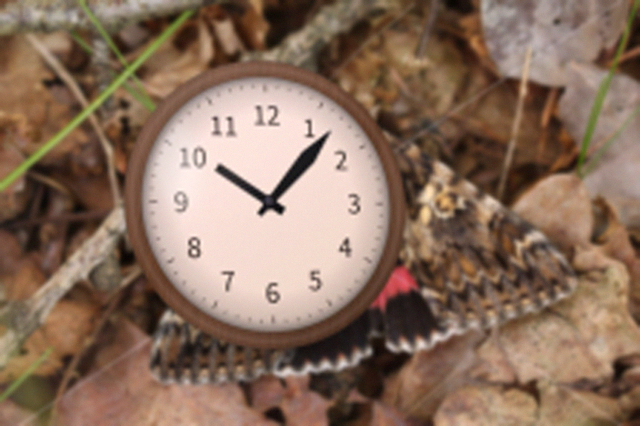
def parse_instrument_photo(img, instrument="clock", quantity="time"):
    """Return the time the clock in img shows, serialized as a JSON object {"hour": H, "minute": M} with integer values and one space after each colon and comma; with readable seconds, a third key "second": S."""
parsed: {"hour": 10, "minute": 7}
